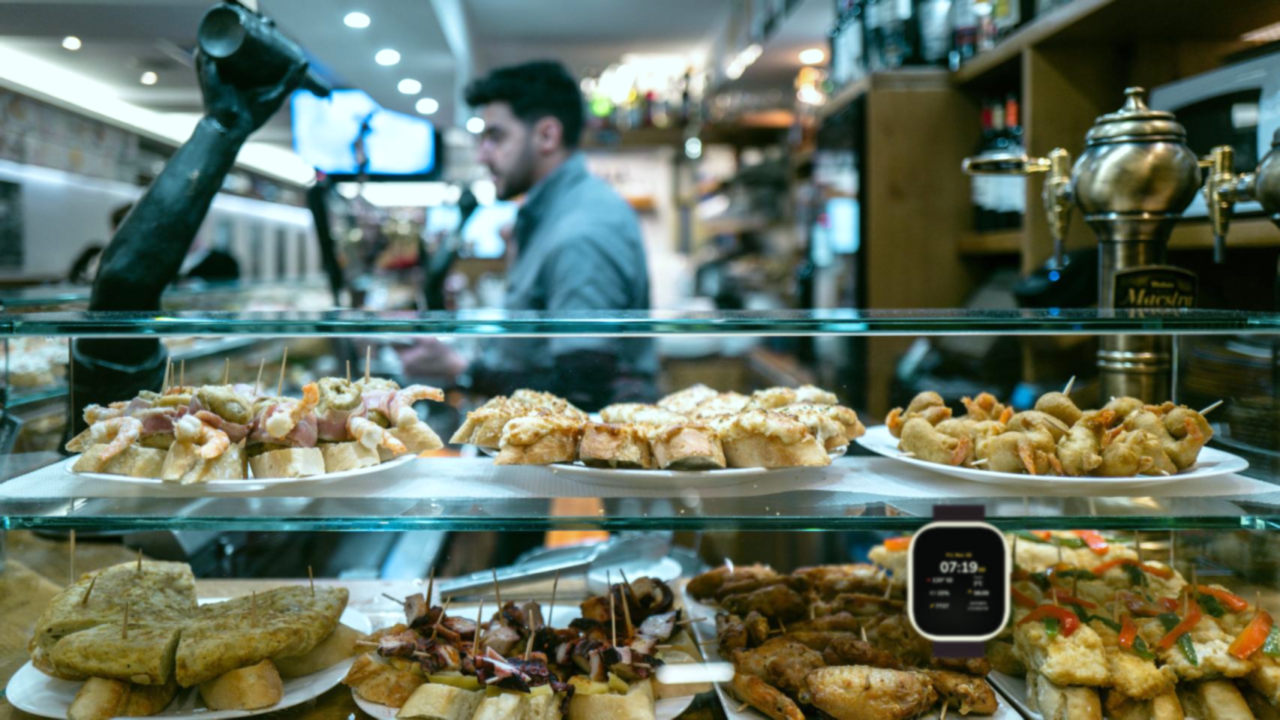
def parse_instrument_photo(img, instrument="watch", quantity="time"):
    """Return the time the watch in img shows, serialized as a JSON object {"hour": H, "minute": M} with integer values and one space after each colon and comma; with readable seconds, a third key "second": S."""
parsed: {"hour": 7, "minute": 19}
